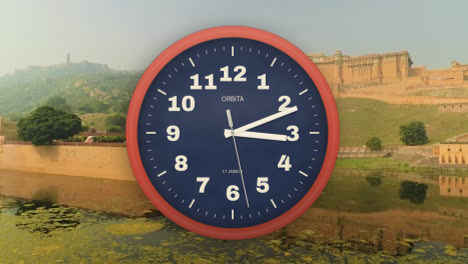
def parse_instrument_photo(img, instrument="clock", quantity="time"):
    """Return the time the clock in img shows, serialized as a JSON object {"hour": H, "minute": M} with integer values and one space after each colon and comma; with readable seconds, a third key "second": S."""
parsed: {"hour": 3, "minute": 11, "second": 28}
